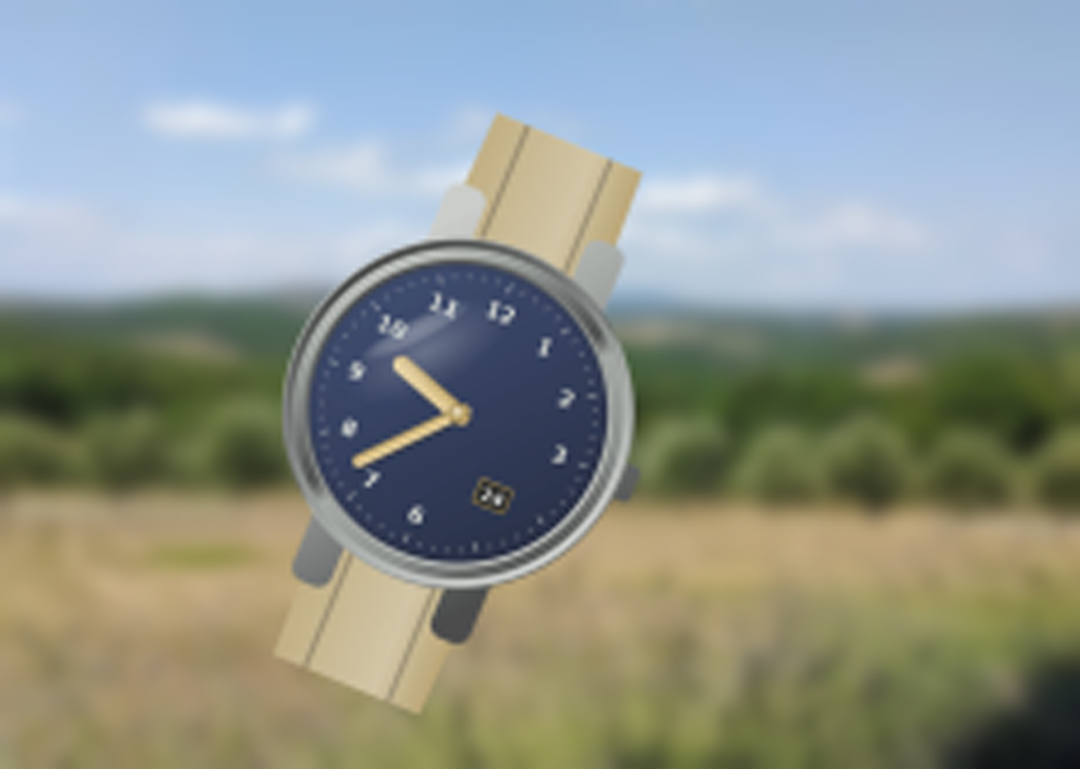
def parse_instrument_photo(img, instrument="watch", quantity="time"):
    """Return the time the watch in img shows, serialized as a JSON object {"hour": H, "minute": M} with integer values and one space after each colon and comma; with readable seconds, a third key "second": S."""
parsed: {"hour": 9, "minute": 37}
